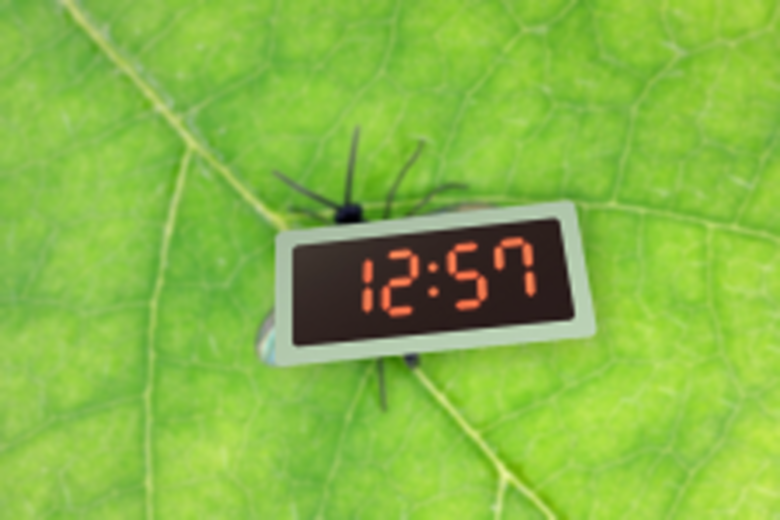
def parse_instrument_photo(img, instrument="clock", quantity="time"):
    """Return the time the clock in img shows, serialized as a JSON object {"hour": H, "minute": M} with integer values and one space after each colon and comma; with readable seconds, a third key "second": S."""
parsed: {"hour": 12, "minute": 57}
